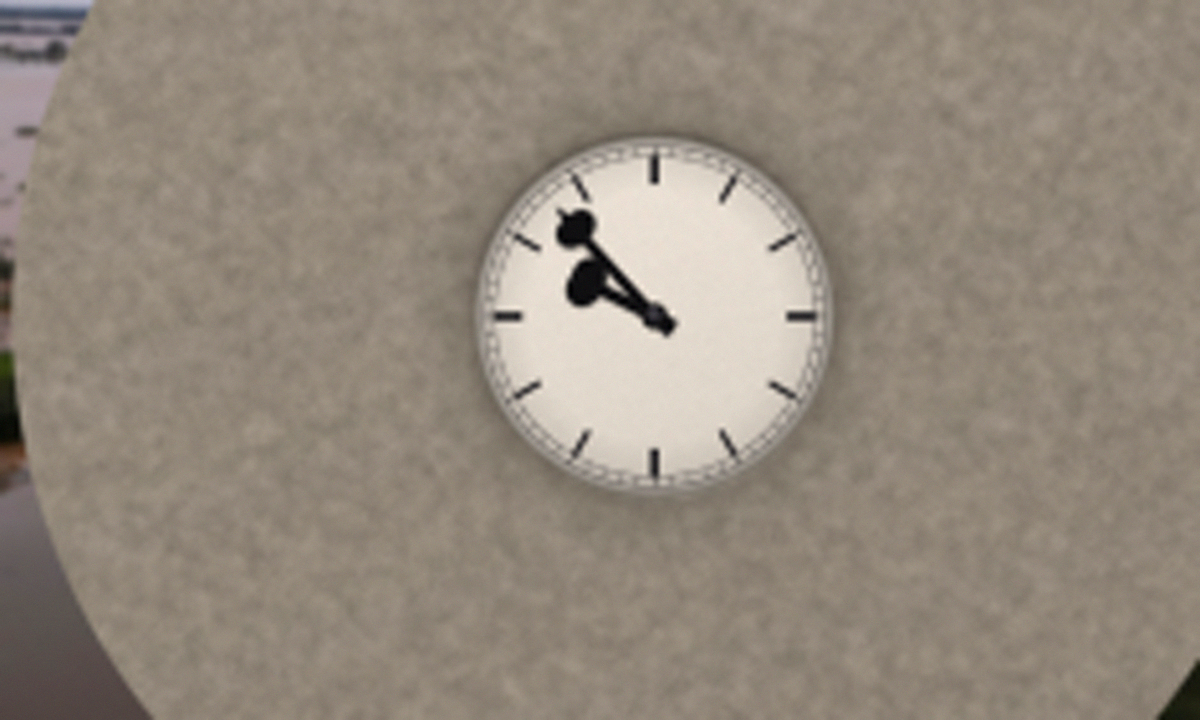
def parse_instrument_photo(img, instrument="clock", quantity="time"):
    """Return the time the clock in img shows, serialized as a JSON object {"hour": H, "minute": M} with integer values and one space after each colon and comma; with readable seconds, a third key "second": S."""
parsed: {"hour": 9, "minute": 53}
